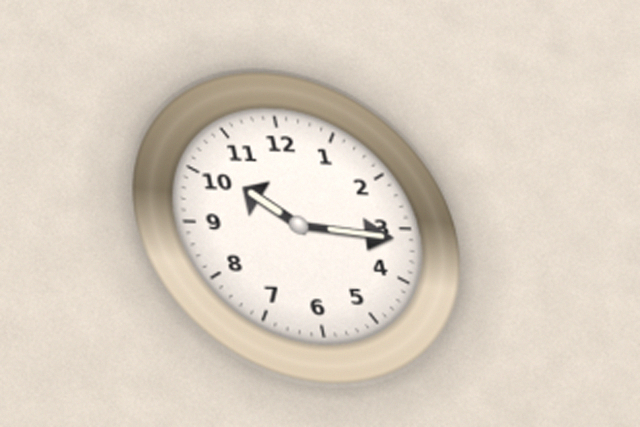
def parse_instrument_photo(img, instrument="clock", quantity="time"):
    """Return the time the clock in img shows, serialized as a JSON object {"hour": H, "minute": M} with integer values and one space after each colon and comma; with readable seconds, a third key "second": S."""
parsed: {"hour": 10, "minute": 16}
